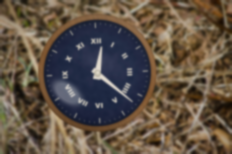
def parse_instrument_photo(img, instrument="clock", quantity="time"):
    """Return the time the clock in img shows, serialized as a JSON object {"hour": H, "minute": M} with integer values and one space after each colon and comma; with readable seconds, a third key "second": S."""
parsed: {"hour": 12, "minute": 22}
